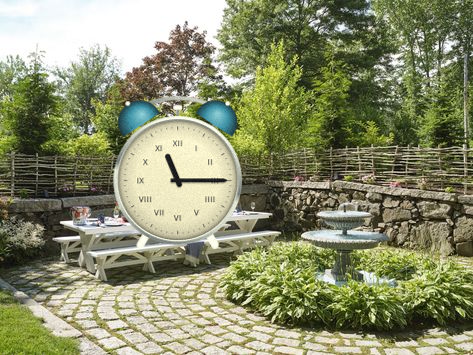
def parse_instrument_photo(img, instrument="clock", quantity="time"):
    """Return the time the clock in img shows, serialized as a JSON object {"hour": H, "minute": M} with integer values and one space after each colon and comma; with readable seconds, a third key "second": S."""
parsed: {"hour": 11, "minute": 15}
